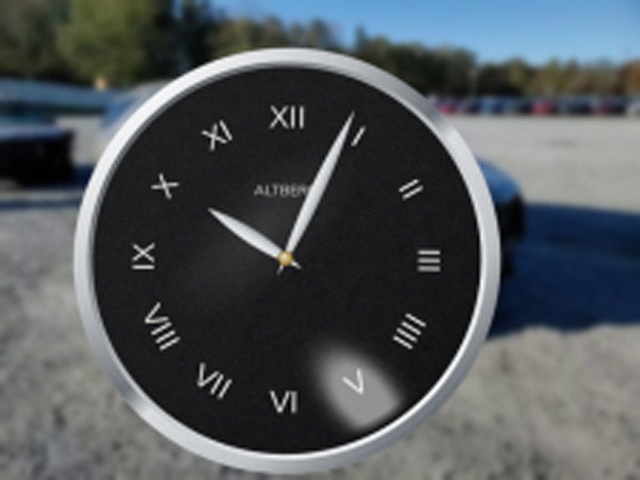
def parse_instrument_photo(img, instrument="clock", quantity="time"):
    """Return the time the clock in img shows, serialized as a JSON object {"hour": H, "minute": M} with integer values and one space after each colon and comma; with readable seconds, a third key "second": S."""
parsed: {"hour": 10, "minute": 4}
